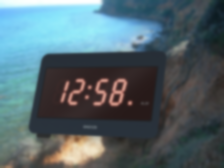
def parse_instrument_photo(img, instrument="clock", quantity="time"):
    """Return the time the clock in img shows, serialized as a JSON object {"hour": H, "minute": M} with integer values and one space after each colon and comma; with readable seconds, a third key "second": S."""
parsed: {"hour": 12, "minute": 58}
